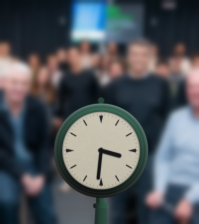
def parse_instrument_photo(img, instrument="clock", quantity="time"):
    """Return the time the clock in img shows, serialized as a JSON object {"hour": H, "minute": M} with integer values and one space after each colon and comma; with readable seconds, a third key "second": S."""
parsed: {"hour": 3, "minute": 31}
